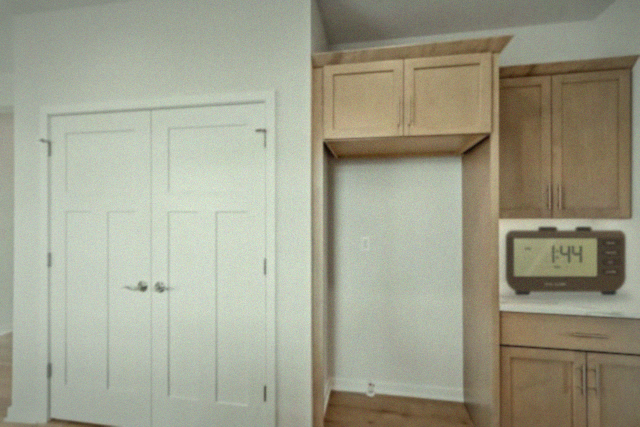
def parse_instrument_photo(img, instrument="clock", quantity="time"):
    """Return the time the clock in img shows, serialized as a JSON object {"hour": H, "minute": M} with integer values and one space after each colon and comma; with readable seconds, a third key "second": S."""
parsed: {"hour": 1, "minute": 44}
